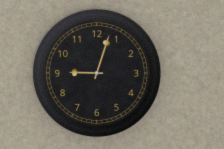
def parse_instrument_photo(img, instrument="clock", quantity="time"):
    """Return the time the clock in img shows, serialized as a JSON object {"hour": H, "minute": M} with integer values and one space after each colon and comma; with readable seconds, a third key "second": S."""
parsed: {"hour": 9, "minute": 3}
